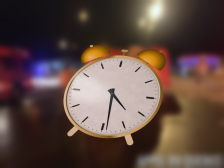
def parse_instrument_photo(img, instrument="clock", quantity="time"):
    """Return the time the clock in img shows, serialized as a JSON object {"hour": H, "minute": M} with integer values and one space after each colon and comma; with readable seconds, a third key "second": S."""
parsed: {"hour": 4, "minute": 29}
